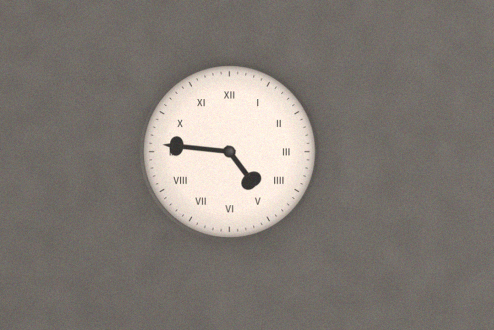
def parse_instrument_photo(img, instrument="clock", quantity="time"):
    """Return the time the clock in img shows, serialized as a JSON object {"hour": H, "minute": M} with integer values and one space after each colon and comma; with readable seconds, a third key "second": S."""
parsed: {"hour": 4, "minute": 46}
